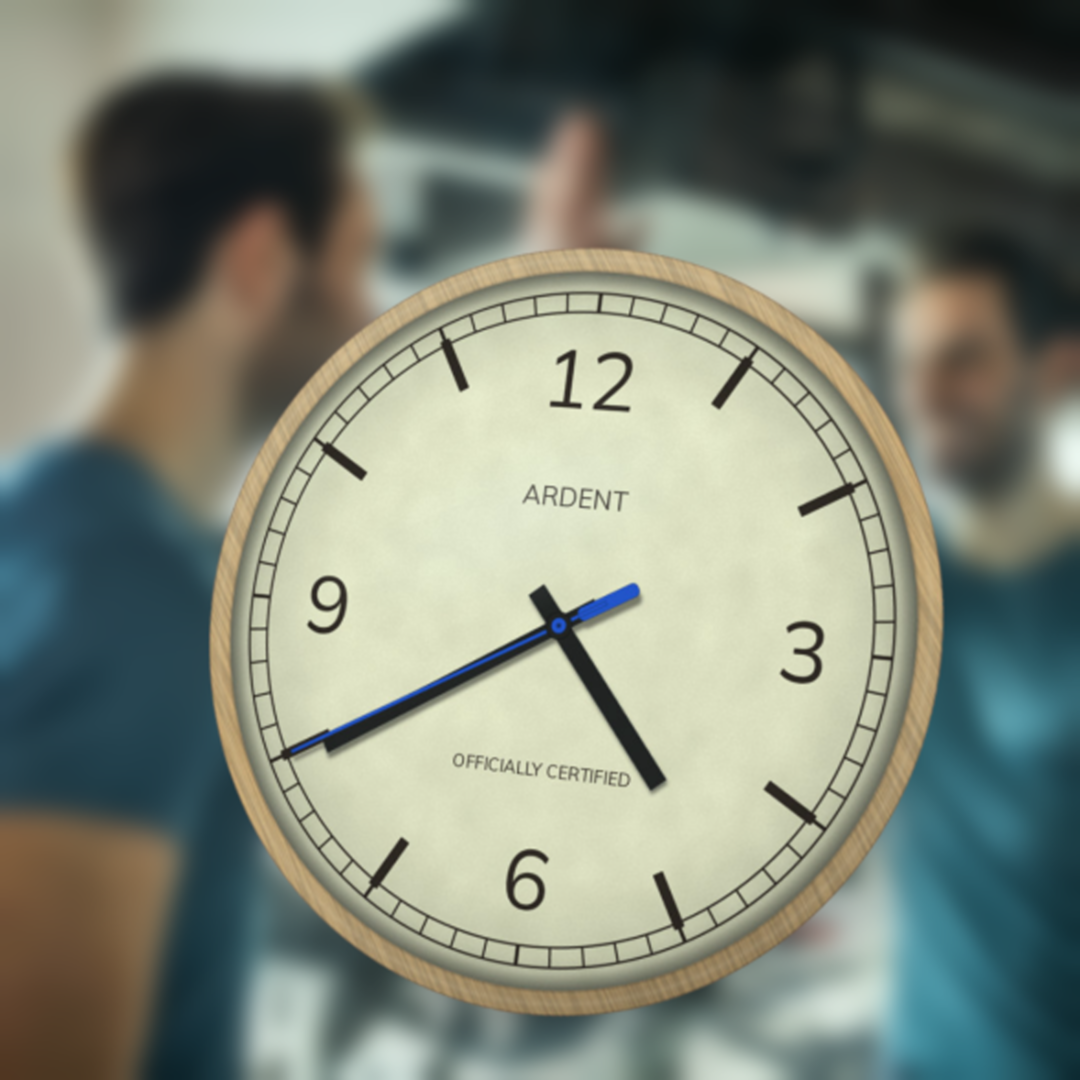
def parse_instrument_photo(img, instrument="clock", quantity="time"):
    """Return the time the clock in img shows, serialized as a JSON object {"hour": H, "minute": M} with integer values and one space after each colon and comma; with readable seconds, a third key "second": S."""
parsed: {"hour": 4, "minute": 39, "second": 40}
